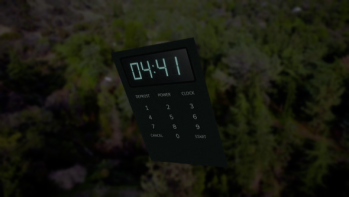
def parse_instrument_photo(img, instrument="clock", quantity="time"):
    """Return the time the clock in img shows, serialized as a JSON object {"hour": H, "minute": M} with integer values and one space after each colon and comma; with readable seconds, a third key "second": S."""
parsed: {"hour": 4, "minute": 41}
